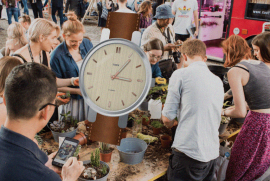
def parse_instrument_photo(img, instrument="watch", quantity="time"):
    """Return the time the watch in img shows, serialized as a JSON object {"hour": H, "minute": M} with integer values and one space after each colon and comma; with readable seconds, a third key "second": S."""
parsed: {"hour": 3, "minute": 6}
